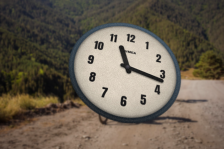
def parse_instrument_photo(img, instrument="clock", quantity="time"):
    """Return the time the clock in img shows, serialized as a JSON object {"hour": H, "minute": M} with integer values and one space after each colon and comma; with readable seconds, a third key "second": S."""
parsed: {"hour": 11, "minute": 17}
